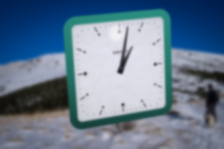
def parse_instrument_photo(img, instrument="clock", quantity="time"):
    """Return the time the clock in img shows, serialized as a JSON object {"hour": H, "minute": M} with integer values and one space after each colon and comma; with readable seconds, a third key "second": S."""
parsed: {"hour": 1, "minute": 2}
